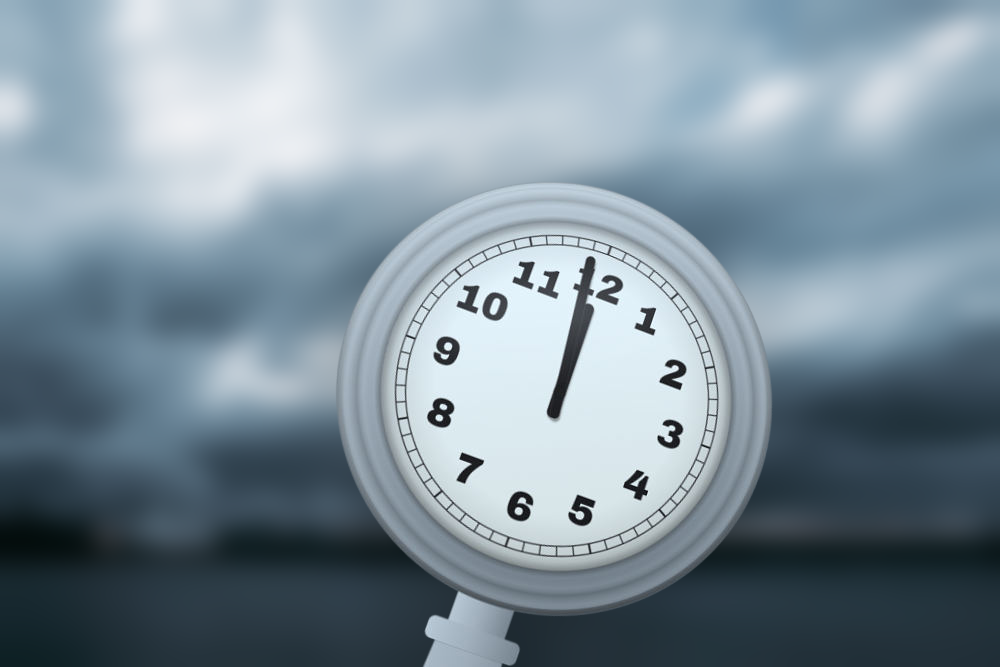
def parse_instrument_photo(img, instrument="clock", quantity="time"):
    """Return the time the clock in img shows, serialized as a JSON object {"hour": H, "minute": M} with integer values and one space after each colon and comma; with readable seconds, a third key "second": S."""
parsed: {"hour": 11, "minute": 59}
